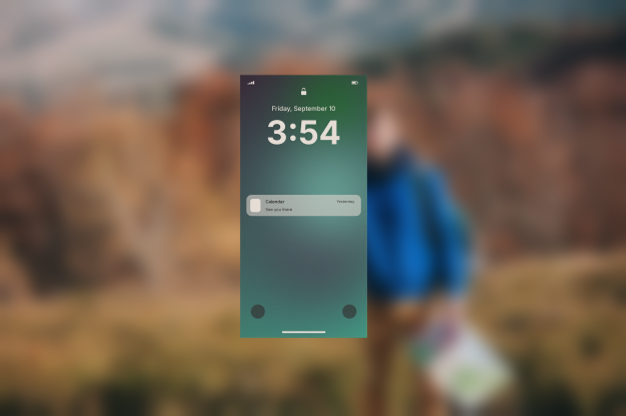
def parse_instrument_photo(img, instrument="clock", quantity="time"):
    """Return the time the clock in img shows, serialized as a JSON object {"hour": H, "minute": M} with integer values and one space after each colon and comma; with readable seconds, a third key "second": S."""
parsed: {"hour": 3, "minute": 54}
